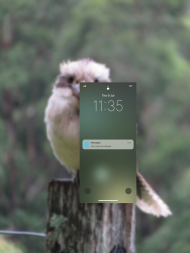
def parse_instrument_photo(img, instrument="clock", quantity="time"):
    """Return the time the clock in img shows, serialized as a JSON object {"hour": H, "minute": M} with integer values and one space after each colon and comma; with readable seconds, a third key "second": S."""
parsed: {"hour": 11, "minute": 35}
